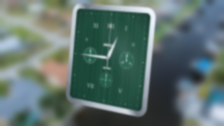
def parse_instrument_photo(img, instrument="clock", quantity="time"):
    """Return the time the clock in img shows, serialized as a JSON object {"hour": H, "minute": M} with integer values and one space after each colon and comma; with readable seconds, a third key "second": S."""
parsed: {"hour": 12, "minute": 45}
